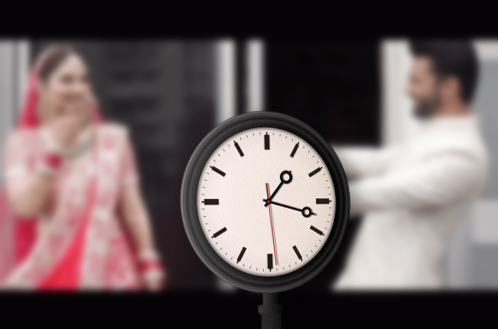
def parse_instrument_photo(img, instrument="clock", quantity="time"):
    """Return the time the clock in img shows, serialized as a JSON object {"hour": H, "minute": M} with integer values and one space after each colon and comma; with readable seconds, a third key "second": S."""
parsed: {"hour": 1, "minute": 17, "second": 29}
